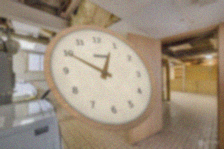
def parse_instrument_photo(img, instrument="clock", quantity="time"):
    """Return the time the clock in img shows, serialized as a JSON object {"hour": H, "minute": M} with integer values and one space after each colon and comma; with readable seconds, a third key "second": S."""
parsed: {"hour": 12, "minute": 50}
